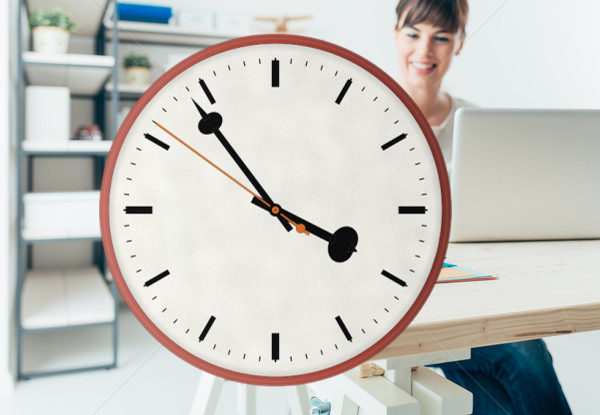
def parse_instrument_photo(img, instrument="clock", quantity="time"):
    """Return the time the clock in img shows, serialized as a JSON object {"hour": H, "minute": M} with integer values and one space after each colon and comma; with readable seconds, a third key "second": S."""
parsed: {"hour": 3, "minute": 53, "second": 51}
